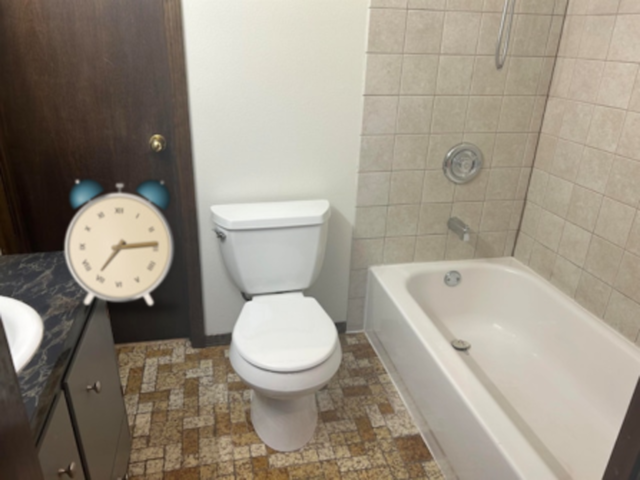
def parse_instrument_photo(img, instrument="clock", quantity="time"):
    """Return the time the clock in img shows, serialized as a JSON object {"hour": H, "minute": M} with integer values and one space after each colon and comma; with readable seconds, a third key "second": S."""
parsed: {"hour": 7, "minute": 14}
